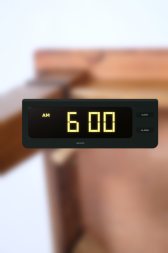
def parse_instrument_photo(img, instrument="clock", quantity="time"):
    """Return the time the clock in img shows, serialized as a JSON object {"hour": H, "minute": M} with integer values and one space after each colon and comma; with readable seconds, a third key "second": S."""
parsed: {"hour": 6, "minute": 0}
